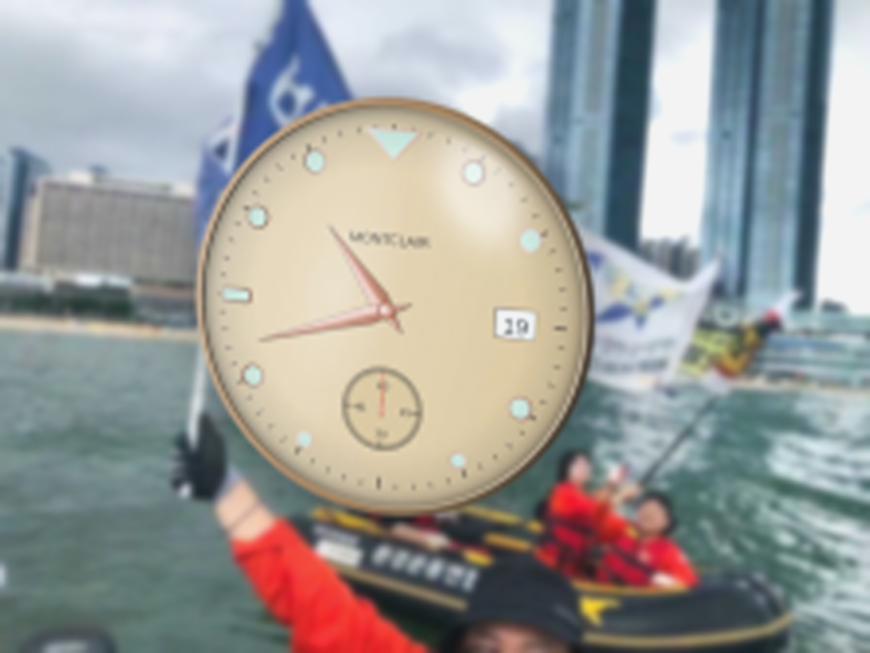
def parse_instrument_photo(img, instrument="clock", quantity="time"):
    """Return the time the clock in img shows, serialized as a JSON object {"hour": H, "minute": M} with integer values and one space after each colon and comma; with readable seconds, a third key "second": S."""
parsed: {"hour": 10, "minute": 42}
